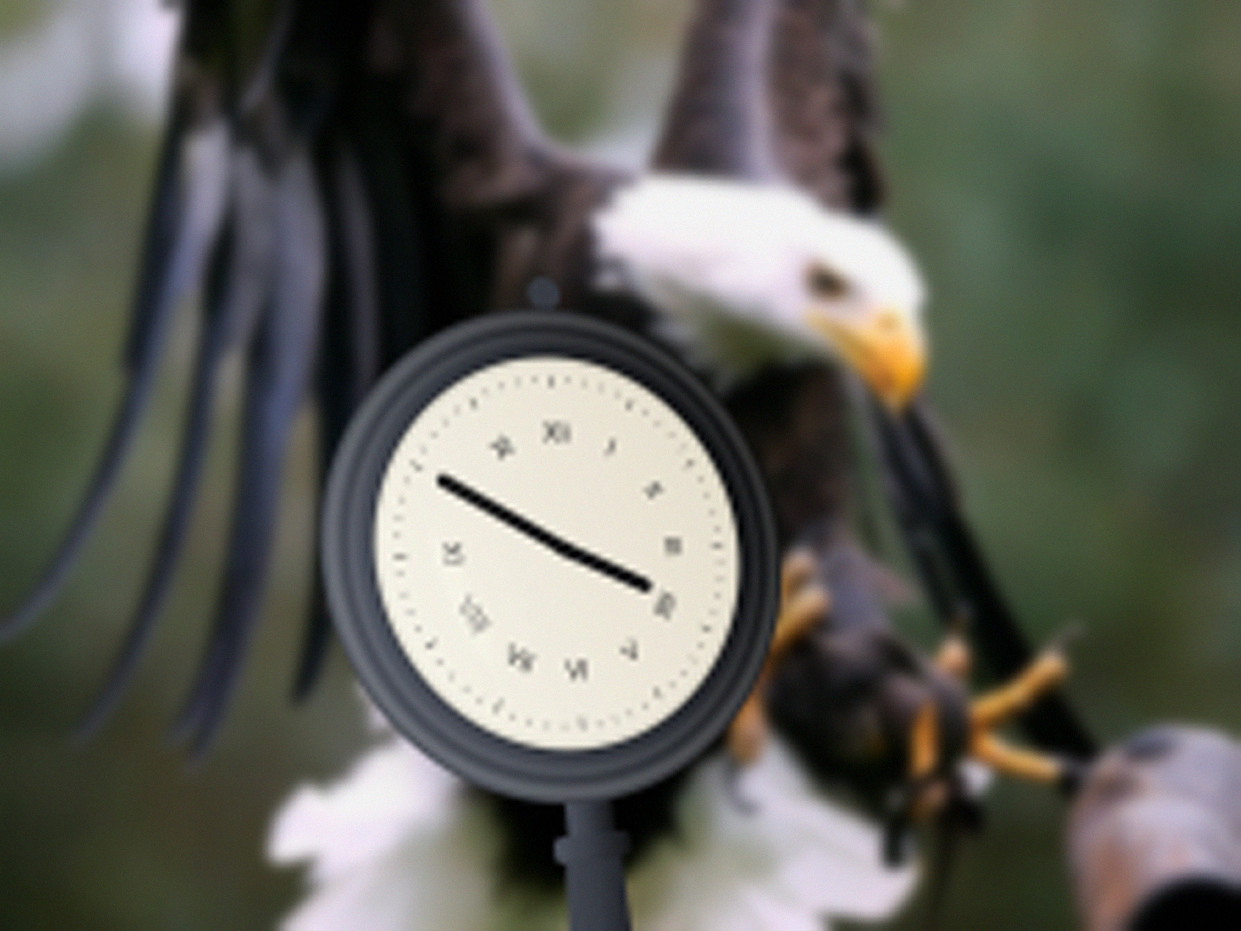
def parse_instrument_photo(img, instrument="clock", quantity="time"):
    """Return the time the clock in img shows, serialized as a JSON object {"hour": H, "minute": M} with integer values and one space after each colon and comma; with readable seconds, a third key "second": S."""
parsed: {"hour": 3, "minute": 50}
